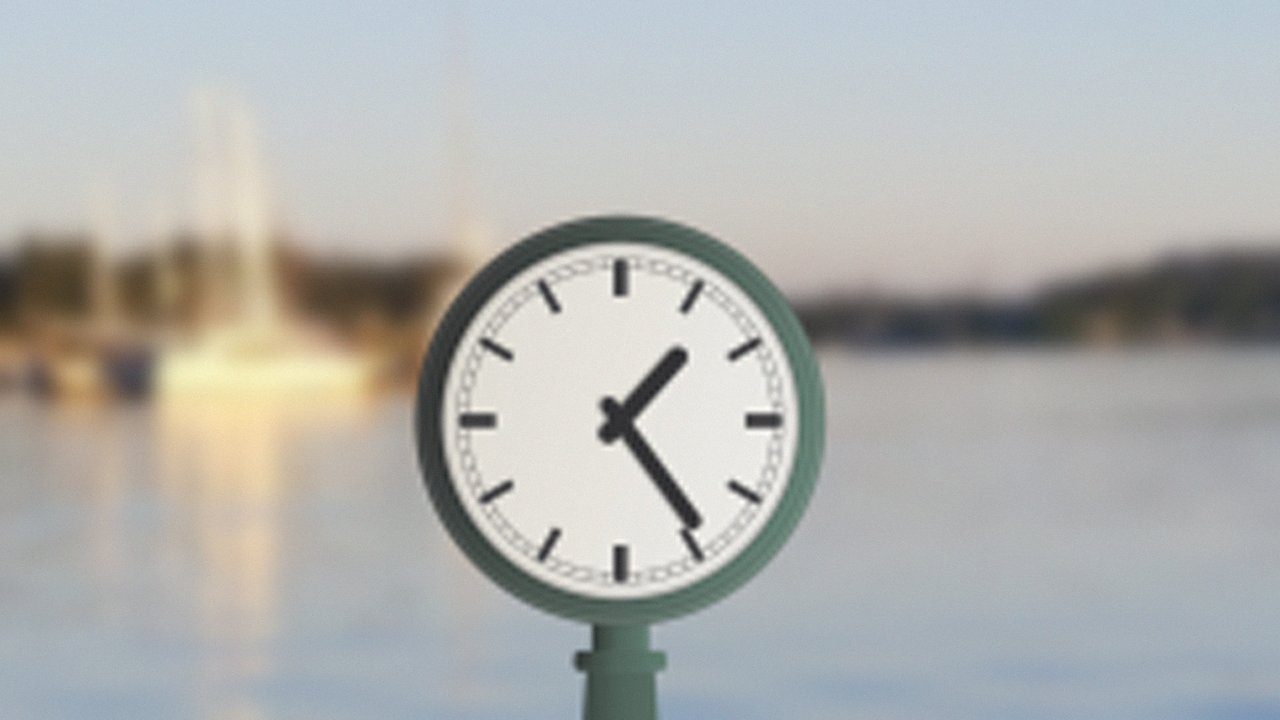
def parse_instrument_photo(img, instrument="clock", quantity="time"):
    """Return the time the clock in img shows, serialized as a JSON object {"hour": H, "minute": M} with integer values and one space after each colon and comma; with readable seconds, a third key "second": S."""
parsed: {"hour": 1, "minute": 24}
